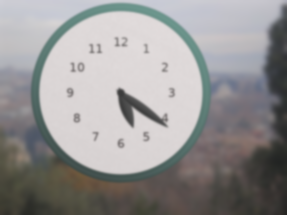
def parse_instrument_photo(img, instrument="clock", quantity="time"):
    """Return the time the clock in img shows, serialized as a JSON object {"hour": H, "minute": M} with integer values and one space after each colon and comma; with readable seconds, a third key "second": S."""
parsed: {"hour": 5, "minute": 21}
